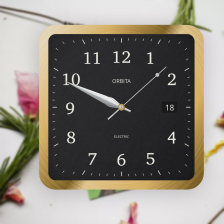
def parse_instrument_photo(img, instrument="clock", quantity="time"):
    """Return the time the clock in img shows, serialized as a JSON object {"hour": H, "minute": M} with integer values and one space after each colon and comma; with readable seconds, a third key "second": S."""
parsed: {"hour": 9, "minute": 49, "second": 8}
